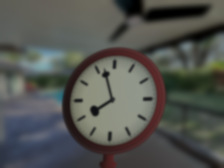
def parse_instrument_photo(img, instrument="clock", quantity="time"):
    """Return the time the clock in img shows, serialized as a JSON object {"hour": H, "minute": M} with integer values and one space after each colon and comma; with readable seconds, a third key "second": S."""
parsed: {"hour": 7, "minute": 57}
